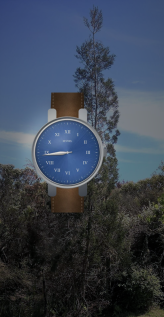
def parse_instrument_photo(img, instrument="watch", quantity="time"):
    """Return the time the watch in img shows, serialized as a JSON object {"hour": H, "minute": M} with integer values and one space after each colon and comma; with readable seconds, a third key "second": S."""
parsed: {"hour": 8, "minute": 44}
